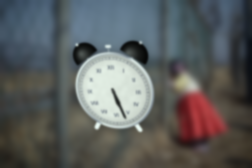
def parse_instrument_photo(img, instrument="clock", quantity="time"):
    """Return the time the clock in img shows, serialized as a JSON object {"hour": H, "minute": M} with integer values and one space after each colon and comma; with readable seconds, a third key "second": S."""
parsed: {"hour": 5, "minute": 27}
